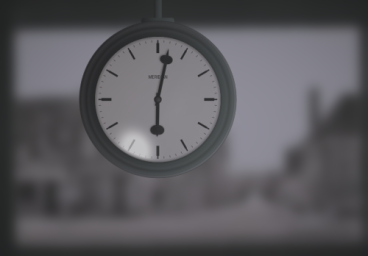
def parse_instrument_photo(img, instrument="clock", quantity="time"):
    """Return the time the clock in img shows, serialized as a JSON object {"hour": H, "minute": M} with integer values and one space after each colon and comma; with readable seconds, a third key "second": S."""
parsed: {"hour": 6, "minute": 2}
